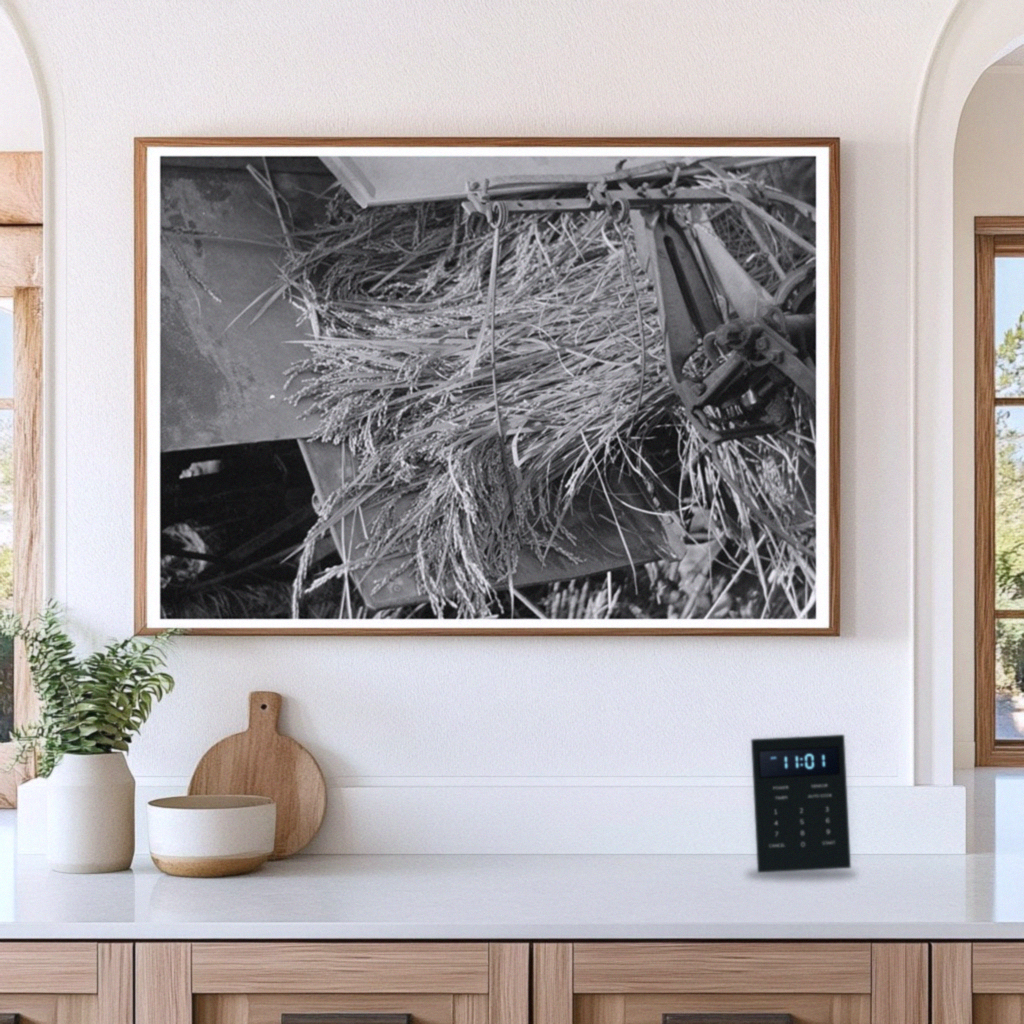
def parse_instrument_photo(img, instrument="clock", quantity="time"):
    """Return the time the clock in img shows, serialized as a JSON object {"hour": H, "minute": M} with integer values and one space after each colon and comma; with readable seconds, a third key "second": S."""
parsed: {"hour": 11, "minute": 1}
